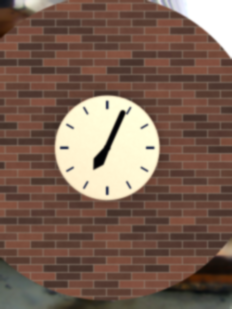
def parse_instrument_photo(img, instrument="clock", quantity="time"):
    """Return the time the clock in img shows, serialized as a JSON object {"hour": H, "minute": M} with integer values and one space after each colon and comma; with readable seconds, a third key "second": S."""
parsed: {"hour": 7, "minute": 4}
